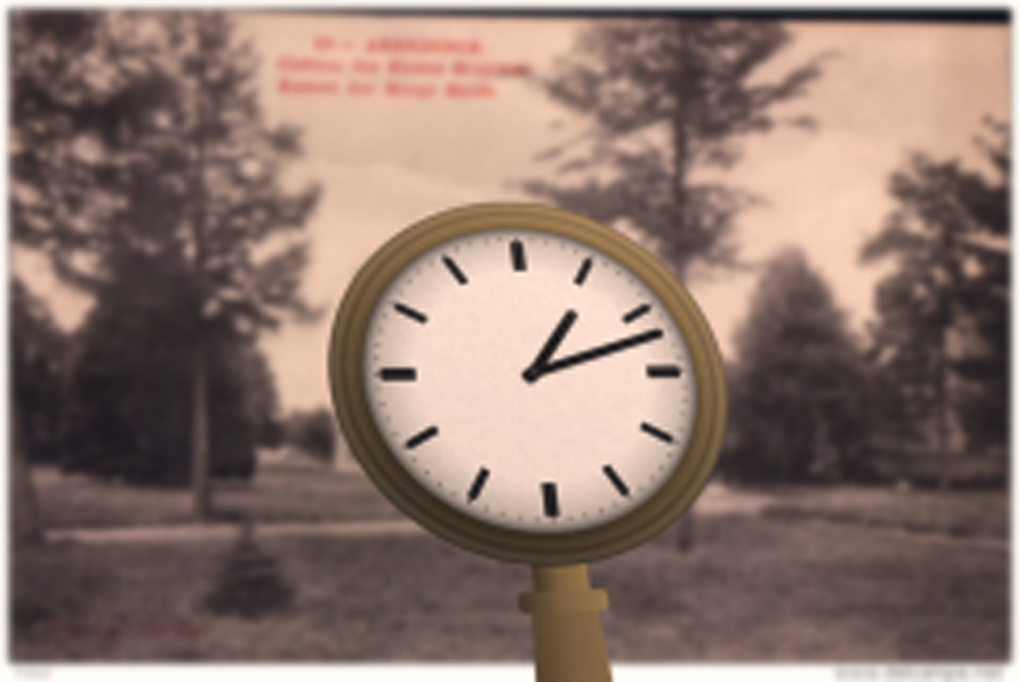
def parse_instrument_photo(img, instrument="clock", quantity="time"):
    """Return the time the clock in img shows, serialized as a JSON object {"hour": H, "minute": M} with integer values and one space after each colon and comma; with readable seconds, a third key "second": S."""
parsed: {"hour": 1, "minute": 12}
